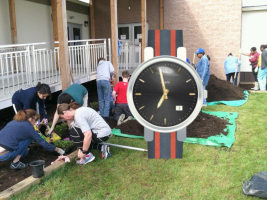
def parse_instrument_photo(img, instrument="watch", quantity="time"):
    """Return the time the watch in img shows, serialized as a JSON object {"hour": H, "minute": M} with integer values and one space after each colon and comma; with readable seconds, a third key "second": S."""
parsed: {"hour": 6, "minute": 58}
